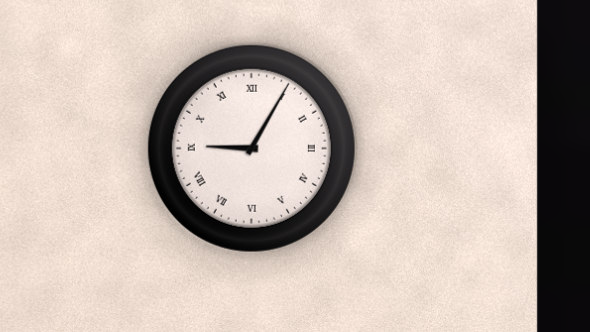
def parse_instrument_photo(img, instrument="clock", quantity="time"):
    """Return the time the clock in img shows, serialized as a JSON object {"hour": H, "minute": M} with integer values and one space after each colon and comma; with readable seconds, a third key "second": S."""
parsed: {"hour": 9, "minute": 5}
